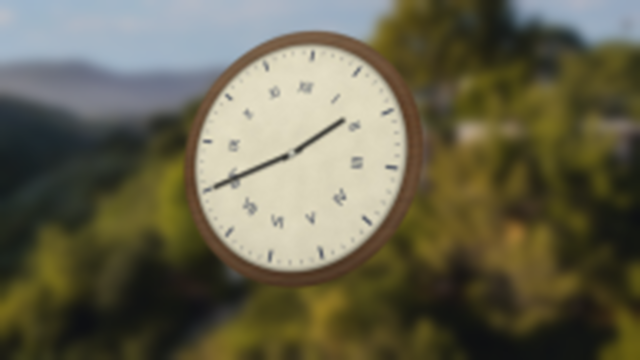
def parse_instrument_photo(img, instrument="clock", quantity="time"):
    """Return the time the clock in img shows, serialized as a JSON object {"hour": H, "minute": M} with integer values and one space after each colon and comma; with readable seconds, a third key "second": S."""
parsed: {"hour": 1, "minute": 40}
